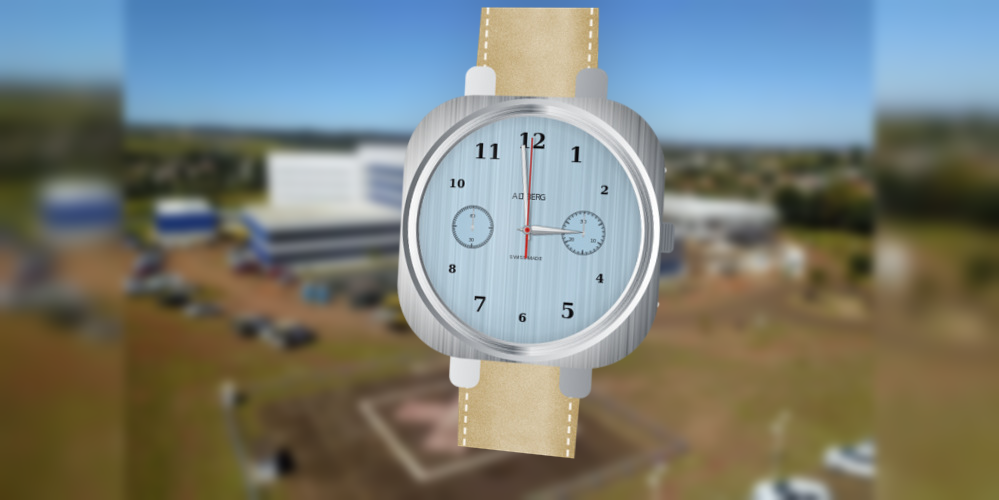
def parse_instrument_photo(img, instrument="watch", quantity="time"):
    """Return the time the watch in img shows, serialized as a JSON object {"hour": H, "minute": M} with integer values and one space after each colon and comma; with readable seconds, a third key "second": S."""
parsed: {"hour": 2, "minute": 59}
